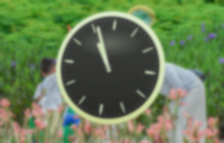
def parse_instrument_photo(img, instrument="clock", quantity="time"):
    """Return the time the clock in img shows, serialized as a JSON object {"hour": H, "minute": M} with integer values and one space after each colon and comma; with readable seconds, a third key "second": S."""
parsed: {"hour": 10, "minute": 56}
